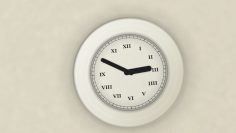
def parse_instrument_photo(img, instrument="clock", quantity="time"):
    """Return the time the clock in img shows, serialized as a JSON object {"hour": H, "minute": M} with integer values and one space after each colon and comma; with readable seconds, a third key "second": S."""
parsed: {"hour": 2, "minute": 50}
